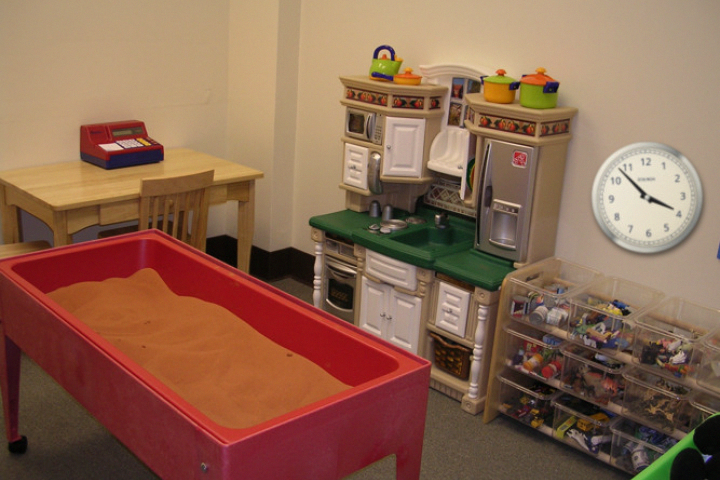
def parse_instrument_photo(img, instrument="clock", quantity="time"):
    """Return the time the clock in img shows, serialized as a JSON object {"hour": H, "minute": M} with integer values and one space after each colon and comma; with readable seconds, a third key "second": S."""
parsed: {"hour": 3, "minute": 53}
